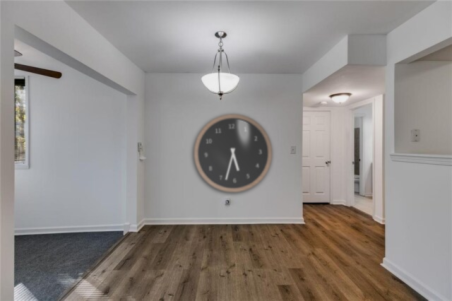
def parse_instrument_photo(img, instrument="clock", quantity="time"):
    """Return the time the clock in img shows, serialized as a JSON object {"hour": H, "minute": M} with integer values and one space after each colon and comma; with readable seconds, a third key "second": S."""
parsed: {"hour": 5, "minute": 33}
